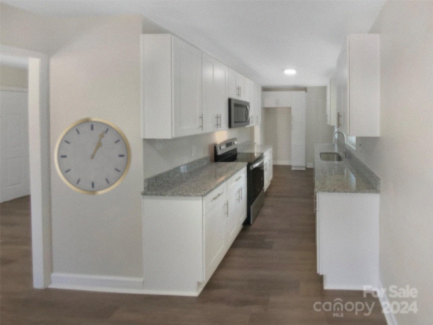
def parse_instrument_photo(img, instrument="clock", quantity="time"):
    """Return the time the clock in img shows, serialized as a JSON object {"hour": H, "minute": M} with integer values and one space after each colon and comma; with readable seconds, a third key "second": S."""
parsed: {"hour": 1, "minute": 4}
